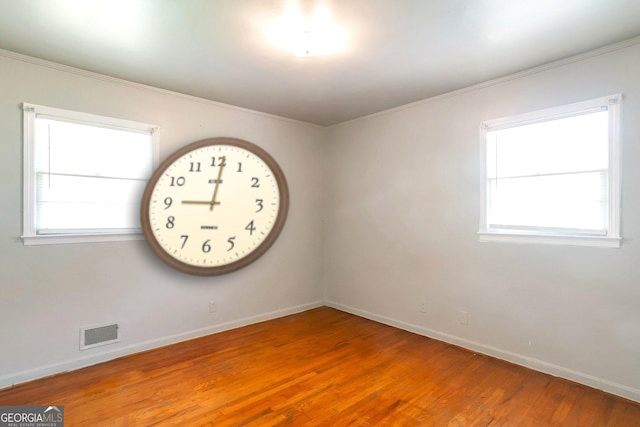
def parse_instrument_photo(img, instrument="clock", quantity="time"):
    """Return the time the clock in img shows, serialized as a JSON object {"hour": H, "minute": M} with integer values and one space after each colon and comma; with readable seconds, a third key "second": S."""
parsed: {"hour": 9, "minute": 1}
